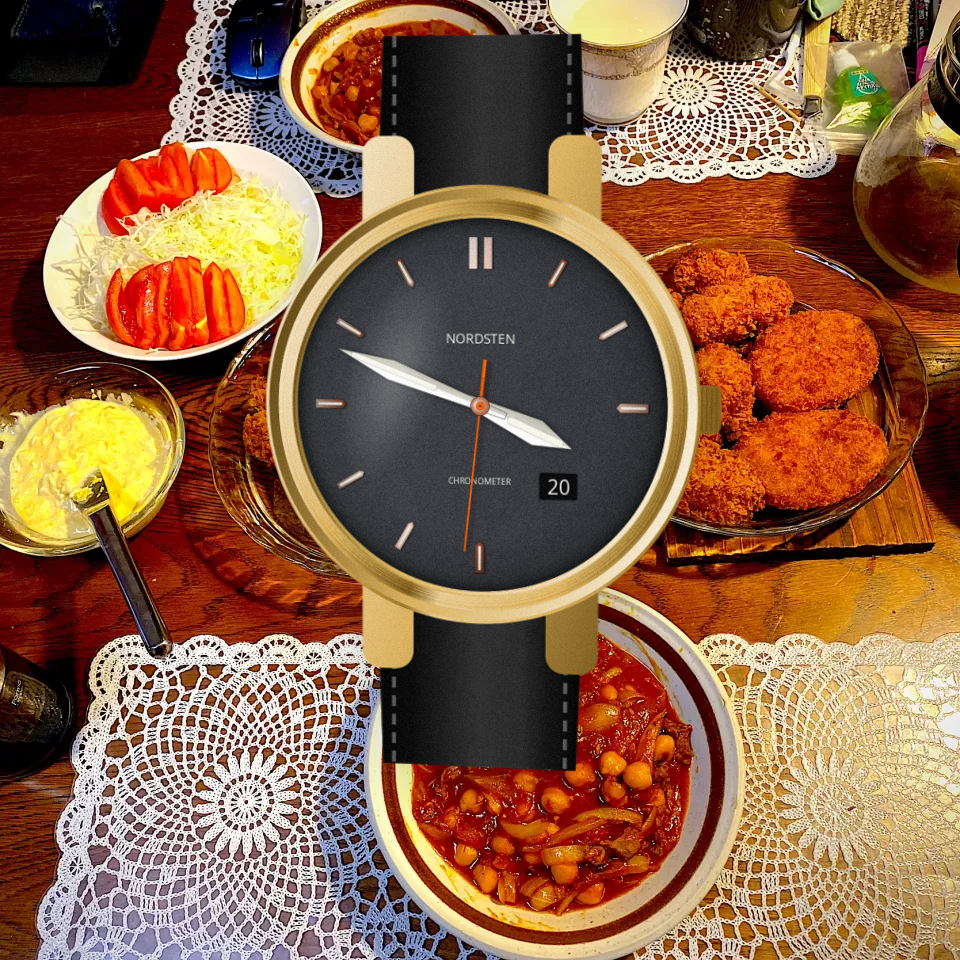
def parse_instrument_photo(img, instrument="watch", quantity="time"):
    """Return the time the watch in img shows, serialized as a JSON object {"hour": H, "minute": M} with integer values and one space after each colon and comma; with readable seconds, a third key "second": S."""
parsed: {"hour": 3, "minute": 48, "second": 31}
